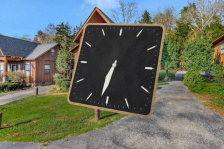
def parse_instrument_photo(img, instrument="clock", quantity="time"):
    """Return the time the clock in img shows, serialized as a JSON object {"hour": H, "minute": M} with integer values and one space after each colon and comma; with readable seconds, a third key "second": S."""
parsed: {"hour": 6, "minute": 32}
